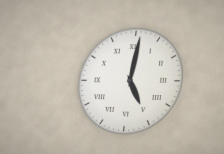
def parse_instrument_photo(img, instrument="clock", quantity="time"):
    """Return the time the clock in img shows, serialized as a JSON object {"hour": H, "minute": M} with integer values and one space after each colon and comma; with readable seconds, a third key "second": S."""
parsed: {"hour": 5, "minute": 1}
